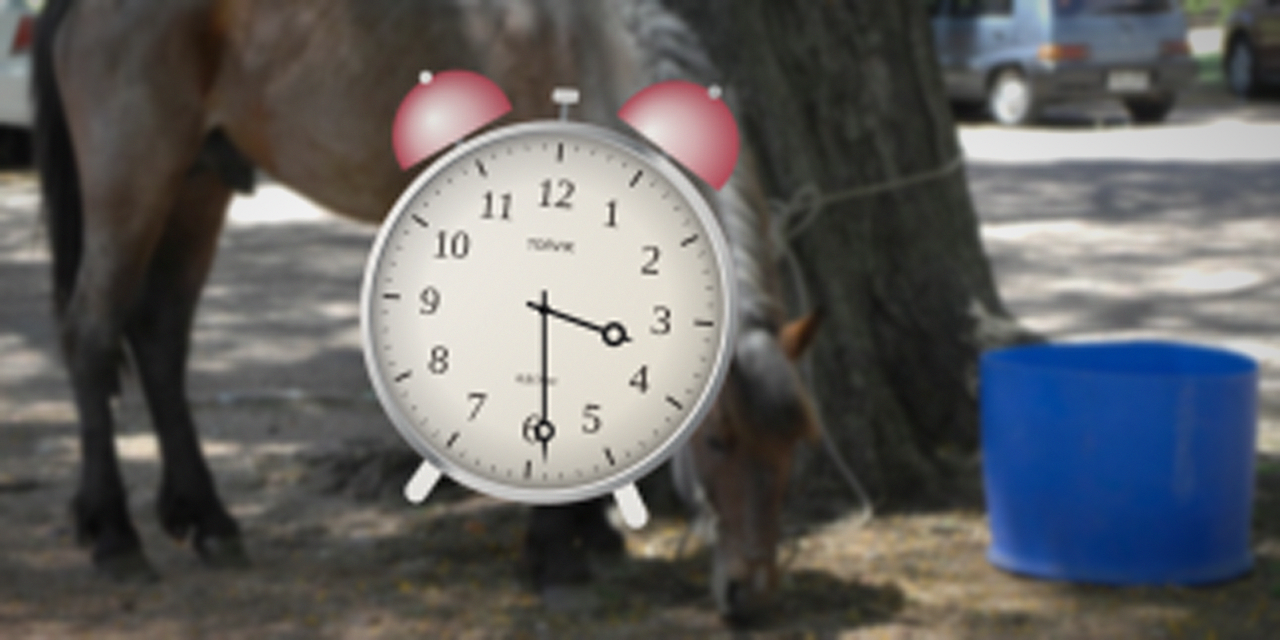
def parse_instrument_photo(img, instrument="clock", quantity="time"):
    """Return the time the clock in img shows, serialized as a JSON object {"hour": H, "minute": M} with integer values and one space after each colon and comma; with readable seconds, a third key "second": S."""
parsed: {"hour": 3, "minute": 29}
